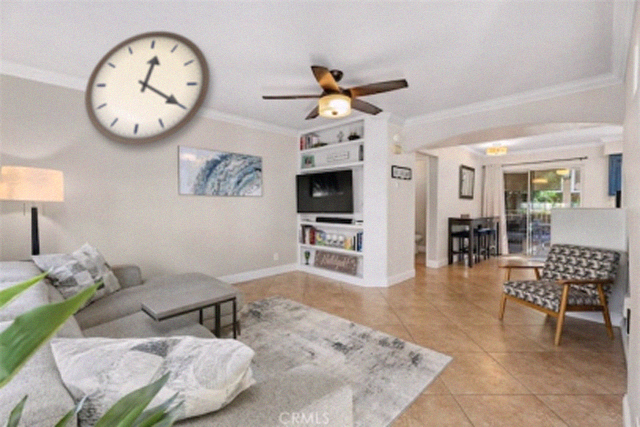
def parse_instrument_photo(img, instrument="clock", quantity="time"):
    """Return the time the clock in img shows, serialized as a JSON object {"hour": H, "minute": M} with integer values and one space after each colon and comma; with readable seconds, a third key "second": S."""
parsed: {"hour": 12, "minute": 20}
